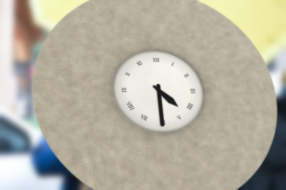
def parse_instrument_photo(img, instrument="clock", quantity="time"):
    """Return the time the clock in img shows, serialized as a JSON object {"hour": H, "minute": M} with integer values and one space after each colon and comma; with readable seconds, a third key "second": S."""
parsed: {"hour": 4, "minute": 30}
